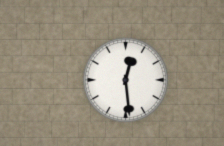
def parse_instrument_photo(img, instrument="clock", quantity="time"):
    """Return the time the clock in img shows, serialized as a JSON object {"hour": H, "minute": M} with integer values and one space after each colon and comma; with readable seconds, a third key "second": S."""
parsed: {"hour": 12, "minute": 29}
